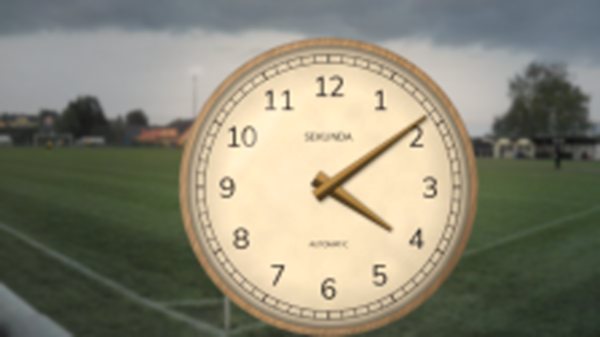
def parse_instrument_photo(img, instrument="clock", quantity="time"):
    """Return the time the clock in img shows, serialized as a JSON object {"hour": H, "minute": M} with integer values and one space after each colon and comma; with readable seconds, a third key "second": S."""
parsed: {"hour": 4, "minute": 9}
